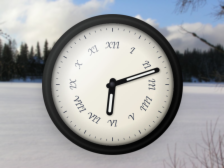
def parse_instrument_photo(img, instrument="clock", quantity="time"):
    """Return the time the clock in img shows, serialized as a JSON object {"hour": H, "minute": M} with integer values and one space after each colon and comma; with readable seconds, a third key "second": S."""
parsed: {"hour": 6, "minute": 12}
